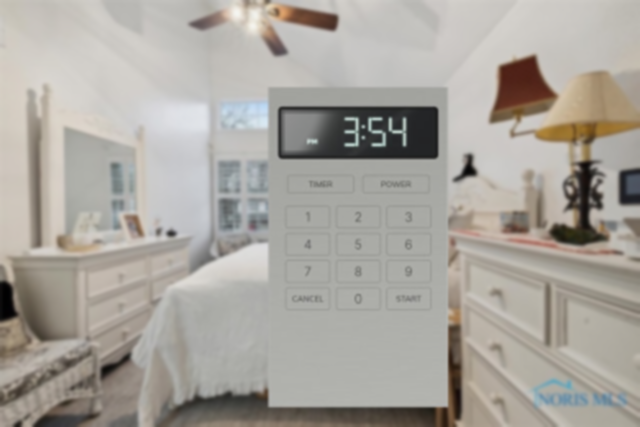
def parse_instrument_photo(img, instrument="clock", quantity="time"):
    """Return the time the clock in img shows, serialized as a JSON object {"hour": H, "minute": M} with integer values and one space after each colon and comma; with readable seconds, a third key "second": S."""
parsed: {"hour": 3, "minute": 54}
